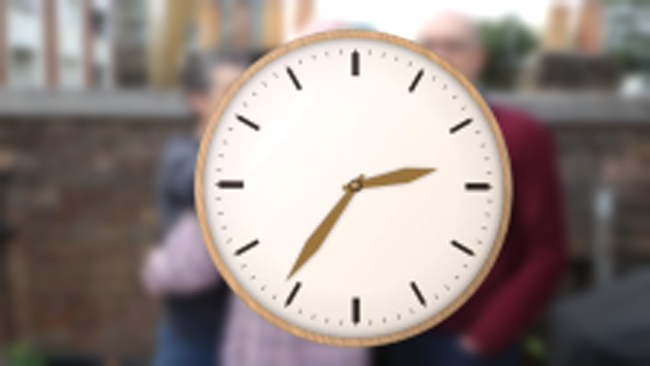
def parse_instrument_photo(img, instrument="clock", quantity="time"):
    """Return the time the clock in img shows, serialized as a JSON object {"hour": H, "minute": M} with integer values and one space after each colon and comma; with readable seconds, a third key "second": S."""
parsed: {"hour": 2, "minute": 36}
